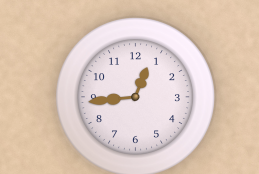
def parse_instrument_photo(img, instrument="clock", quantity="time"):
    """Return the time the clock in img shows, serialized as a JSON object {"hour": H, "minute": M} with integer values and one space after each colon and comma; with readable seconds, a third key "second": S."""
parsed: {"hour": 12, "minute": 44}
